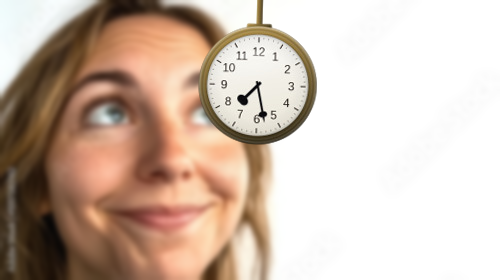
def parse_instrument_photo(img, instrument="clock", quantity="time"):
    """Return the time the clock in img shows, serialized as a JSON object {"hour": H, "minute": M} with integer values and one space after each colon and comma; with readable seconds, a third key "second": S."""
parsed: {"hour": 7, "minute": 28}
